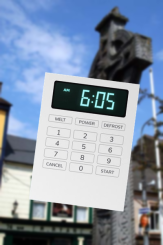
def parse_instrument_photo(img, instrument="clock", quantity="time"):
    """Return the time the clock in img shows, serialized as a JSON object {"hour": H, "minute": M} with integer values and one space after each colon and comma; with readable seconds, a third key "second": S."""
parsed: {"hour": 6, "minute": 5}
